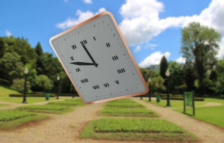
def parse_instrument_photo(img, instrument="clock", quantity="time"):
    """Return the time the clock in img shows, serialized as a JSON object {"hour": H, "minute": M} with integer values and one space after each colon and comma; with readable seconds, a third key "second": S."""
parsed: {"hour": 11, "minute": 48}
